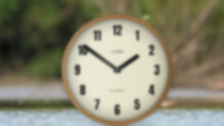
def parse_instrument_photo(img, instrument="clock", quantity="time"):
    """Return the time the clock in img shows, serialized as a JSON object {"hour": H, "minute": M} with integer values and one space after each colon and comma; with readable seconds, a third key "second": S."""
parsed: {"hour": 1, "minute": 51}
